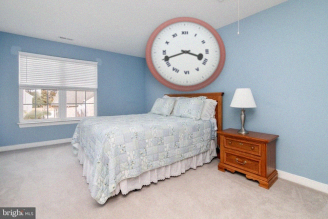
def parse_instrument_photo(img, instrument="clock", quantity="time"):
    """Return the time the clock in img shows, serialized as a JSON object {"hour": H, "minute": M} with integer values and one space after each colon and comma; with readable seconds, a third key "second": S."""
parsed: {"hour": 3, "minute": 42}
